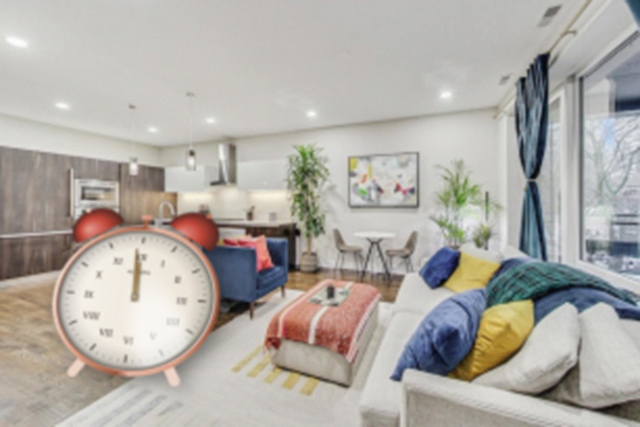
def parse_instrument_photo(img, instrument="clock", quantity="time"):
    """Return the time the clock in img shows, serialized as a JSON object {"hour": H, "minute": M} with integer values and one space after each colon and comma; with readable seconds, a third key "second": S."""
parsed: {"hour": 11, "minute": 59}
